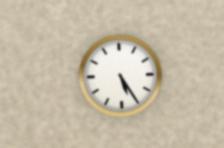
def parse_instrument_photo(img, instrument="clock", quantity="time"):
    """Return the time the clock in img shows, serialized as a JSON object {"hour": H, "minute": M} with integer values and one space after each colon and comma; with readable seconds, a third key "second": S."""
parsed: {"hour": 5, "minute": 25}
